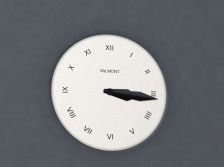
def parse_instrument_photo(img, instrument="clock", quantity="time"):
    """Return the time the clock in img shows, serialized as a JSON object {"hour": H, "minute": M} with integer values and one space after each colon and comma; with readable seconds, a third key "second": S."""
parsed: {"hour": 3, "minute": 16}
